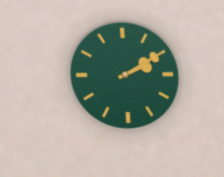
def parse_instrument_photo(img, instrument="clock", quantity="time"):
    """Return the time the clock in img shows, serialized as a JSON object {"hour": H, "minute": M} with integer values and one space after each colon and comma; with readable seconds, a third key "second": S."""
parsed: {"hour": 2, "minute": 10}
